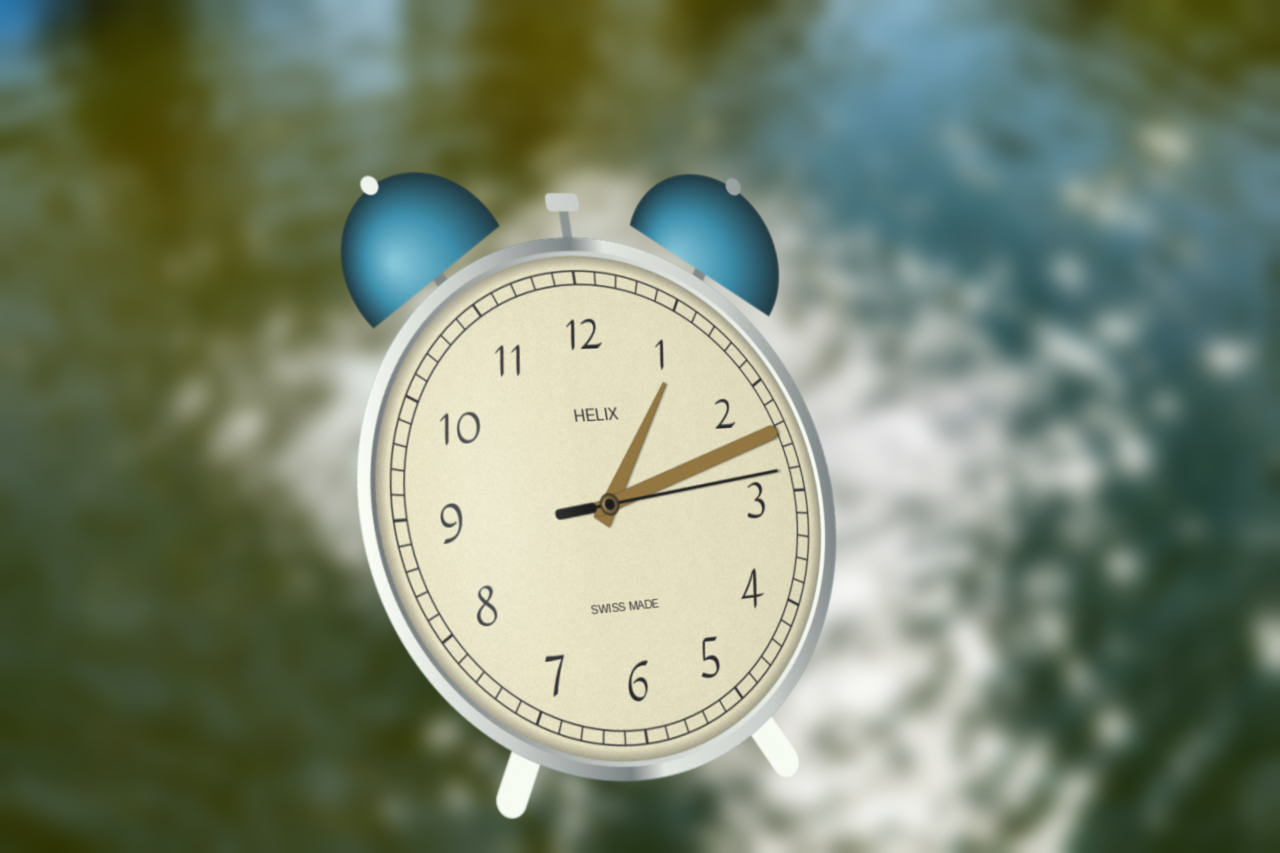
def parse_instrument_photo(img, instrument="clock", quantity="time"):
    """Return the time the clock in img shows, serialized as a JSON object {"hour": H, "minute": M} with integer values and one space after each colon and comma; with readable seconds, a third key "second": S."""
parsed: {"hour": 1, "minute": 12, "second": 14}
